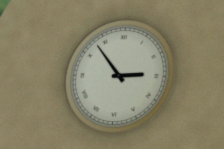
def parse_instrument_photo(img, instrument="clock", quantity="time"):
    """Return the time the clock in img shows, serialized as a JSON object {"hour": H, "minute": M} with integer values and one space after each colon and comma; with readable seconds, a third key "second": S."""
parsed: {"hour": 2, "minute": 53}
